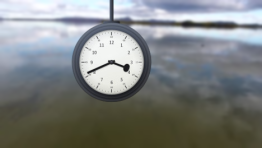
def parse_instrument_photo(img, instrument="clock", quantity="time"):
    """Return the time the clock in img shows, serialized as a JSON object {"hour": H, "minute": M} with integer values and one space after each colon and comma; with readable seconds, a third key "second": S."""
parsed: {"hour": 3, "minute": 41}
